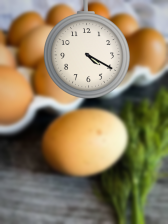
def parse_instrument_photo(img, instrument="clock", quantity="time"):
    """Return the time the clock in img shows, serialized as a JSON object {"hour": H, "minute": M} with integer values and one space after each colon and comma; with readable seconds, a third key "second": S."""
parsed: {"hour": 4, "minute": 20}
